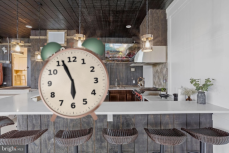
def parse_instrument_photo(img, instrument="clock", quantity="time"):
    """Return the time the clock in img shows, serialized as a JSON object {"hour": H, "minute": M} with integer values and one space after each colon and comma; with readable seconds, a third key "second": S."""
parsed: {"hour": 5, "minute": 56}
